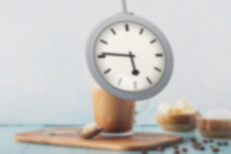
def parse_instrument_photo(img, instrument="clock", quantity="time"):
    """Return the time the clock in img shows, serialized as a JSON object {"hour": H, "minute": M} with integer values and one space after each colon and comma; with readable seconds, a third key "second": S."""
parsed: {"hour": 5, "minute": 46}
